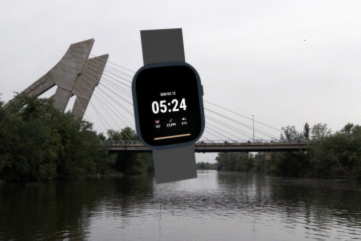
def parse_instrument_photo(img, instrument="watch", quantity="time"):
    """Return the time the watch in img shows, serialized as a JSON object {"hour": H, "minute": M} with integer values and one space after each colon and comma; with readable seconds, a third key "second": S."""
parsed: {"hour": 5, "minute": 24}
